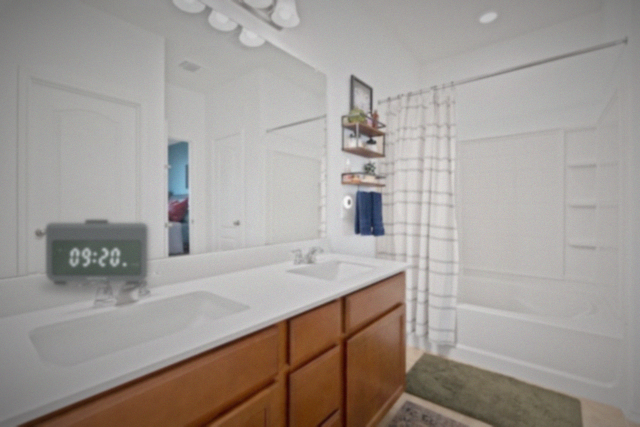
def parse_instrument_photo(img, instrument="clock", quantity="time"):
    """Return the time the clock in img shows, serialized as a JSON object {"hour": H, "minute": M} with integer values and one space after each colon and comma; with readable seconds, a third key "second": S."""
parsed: {"hour": 9, "minute": 20}
